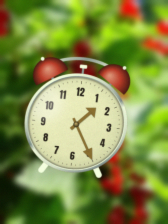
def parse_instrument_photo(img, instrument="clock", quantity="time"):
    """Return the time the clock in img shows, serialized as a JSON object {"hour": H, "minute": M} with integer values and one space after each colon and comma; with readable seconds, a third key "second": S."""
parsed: {"hour": 1, "minute": 25}
